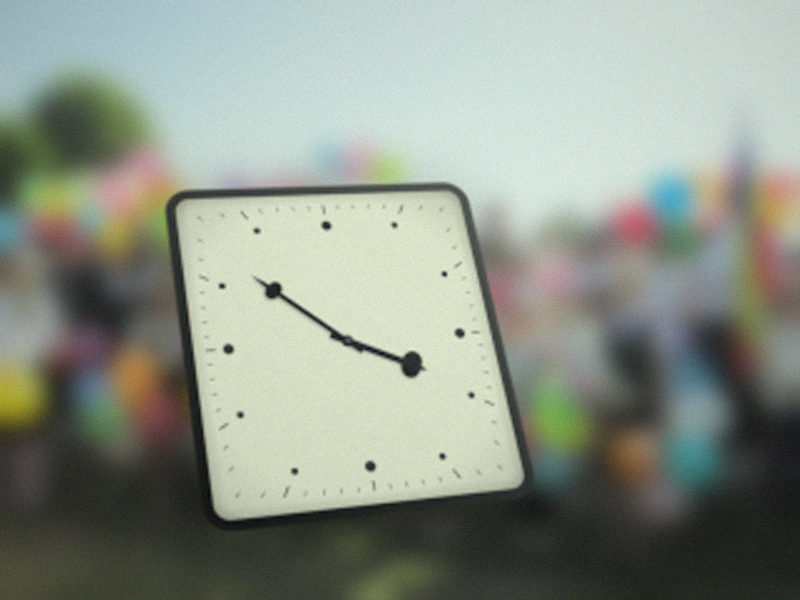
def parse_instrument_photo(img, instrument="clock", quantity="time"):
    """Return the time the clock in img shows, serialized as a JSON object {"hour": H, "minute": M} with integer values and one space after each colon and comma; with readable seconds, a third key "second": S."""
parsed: {"hour": 3, "minute": 52}
